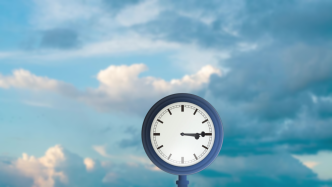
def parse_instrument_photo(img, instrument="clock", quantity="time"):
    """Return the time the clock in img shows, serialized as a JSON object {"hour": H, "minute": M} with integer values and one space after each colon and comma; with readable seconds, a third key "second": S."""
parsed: {"hour": 3, "minute": 15}
